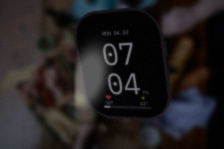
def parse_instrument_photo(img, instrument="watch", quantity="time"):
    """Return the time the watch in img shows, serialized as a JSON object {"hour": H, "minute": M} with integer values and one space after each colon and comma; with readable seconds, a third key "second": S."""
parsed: {"hour": 7, "minute": 4}
